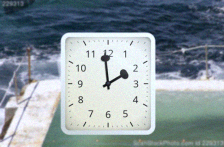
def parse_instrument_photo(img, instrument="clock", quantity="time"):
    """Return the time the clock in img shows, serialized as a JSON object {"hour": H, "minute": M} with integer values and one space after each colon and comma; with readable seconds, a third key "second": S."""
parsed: {"hour": 1, "minute": 59}
